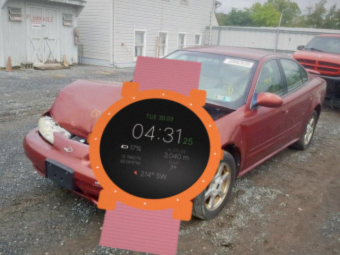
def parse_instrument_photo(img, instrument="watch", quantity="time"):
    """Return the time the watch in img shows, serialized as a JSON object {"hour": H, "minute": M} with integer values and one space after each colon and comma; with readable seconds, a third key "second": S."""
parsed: {"hour": 4, "minute": 31}
